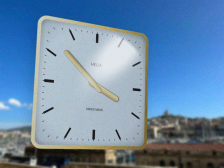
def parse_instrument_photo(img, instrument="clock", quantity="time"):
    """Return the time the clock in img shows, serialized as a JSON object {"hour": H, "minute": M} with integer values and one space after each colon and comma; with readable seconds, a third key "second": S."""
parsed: {"hour": 3, "minute": 52}
